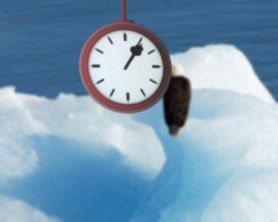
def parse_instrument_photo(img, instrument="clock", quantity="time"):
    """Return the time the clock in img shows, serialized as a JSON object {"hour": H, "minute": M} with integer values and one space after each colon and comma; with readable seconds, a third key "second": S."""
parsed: {"hour": 1, "minute": 6}
